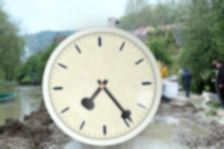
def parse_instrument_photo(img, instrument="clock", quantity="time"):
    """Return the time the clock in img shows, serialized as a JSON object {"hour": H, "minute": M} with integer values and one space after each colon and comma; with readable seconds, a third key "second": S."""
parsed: {"hour": 7, "minute": 24}
